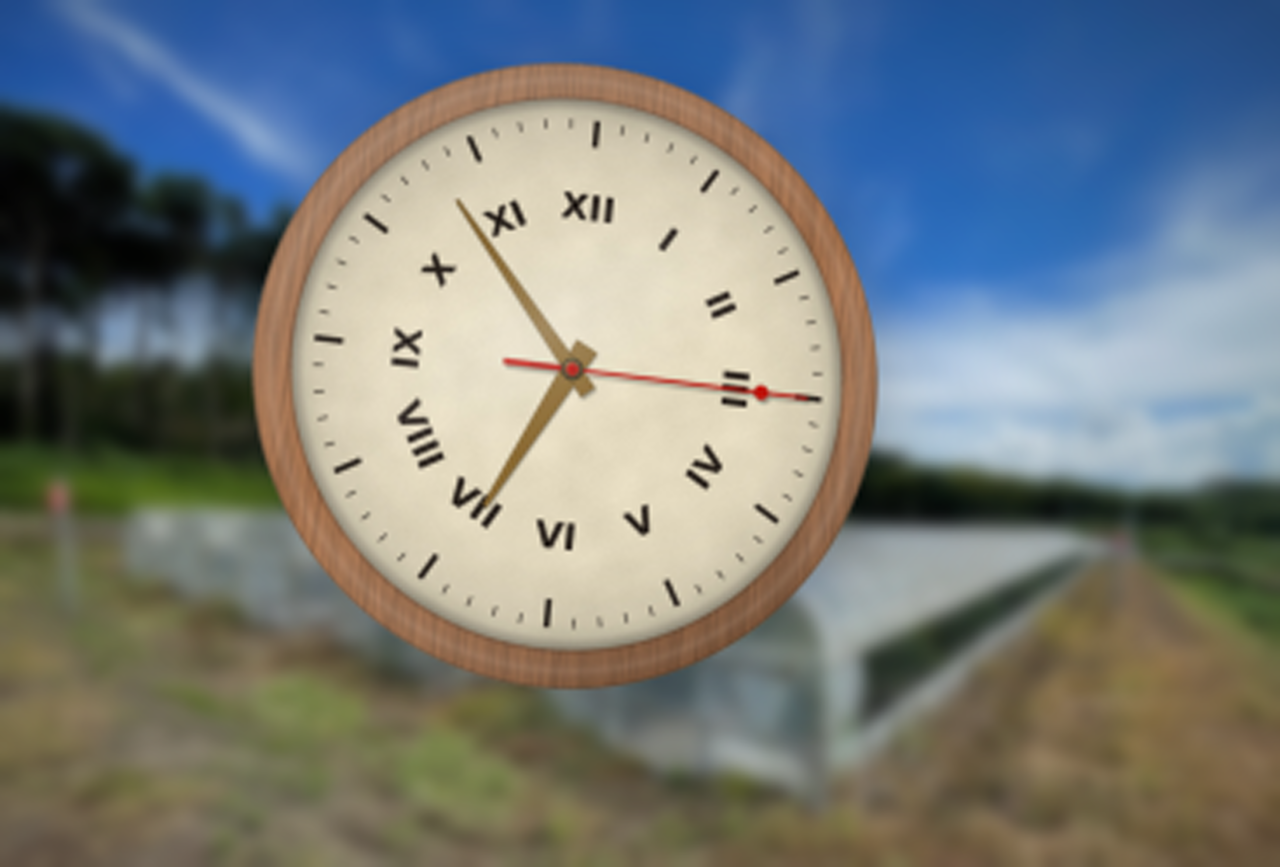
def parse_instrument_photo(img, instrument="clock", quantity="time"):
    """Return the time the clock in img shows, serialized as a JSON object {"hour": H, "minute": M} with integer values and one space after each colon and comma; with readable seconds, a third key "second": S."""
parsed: {"hour": 6, "minute": 53, "second": 15}
